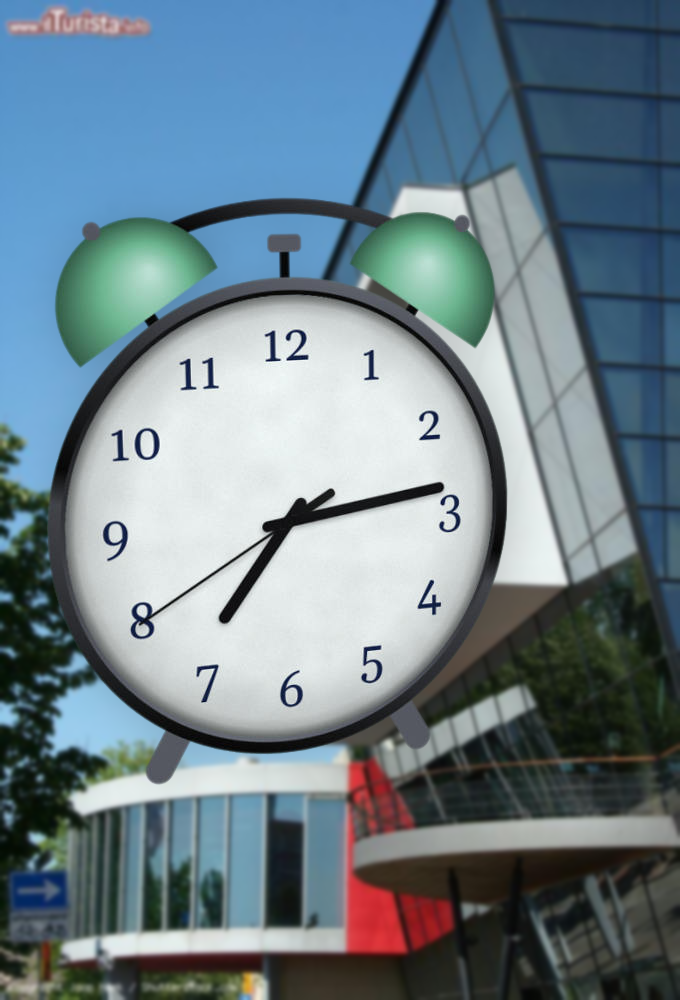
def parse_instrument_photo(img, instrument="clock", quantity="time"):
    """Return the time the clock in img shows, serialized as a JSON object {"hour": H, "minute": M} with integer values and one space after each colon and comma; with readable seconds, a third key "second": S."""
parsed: {"hour": 7, "minute": 13, "second": 40}
